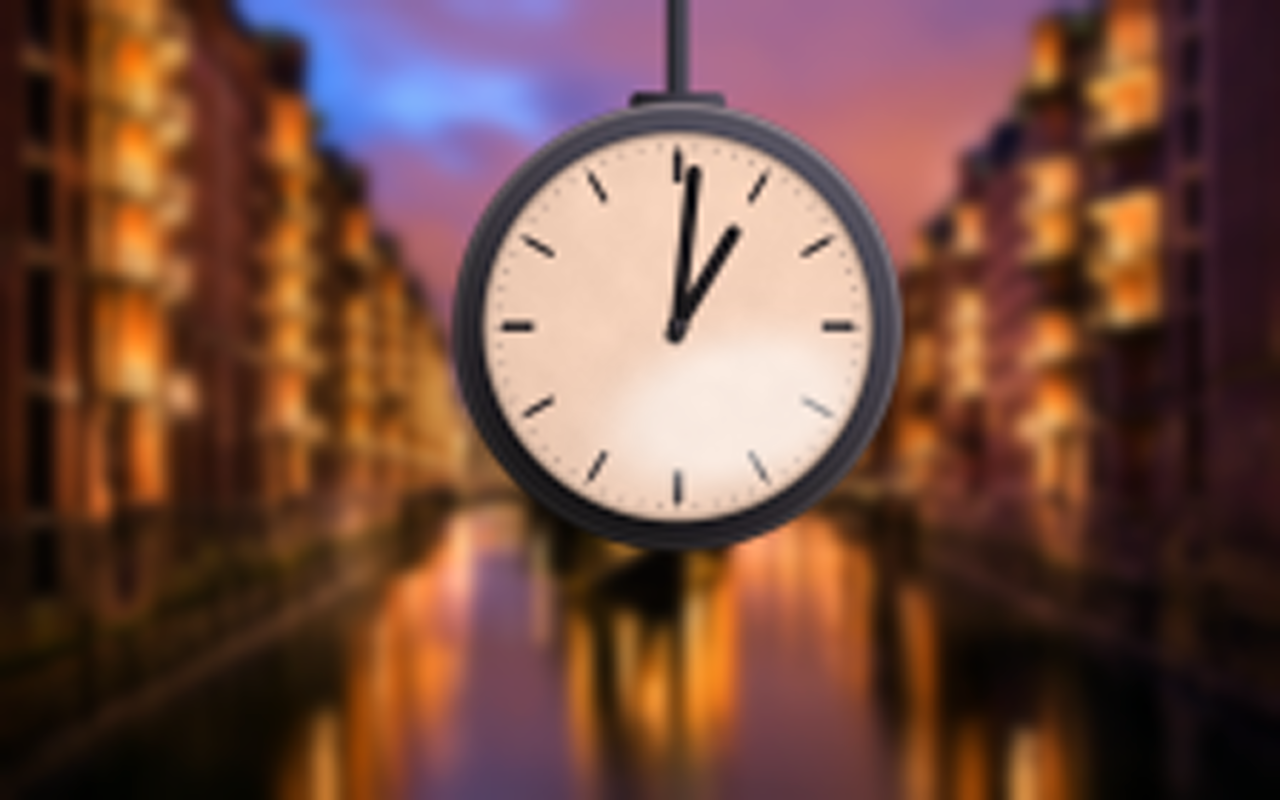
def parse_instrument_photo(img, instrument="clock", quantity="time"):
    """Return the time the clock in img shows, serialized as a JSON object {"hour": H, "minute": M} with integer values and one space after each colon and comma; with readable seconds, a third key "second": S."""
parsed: {"hour": 1, "minute": 1}
